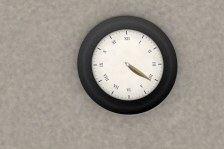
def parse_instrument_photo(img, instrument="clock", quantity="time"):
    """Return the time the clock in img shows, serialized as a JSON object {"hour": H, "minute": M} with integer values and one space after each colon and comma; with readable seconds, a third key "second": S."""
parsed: {"hour": 4, "minute": 21}
